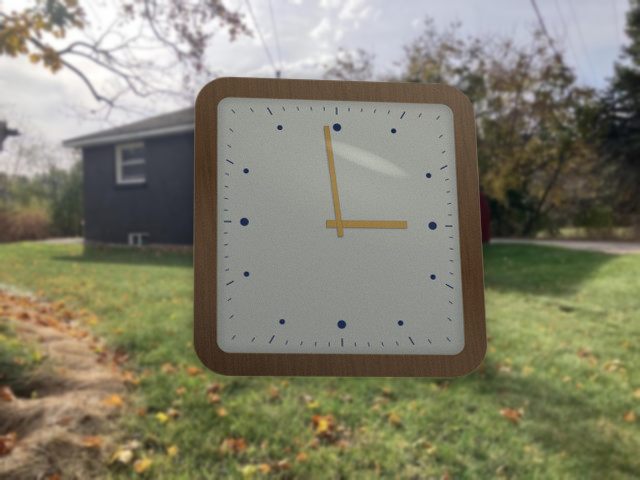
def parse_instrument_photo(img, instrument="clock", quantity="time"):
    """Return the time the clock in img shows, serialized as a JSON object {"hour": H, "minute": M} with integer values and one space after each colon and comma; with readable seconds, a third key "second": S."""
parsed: {"hour": 2, "minute": 59}
